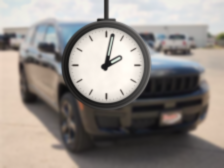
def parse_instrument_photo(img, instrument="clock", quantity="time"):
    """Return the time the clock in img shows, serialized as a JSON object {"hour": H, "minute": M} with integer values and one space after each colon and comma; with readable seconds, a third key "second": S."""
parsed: {"hour": 2, "minute": 2}
